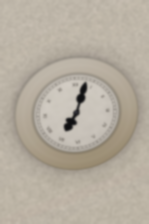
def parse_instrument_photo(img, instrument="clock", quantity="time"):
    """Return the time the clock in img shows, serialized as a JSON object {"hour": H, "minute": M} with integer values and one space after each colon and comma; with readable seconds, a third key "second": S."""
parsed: {"hour": 7, "minute": 3}
